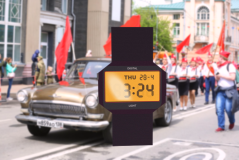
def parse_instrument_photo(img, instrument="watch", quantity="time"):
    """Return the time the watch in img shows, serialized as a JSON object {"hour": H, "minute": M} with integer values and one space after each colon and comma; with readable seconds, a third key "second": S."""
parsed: {"hour": 3, "minute": 24}
